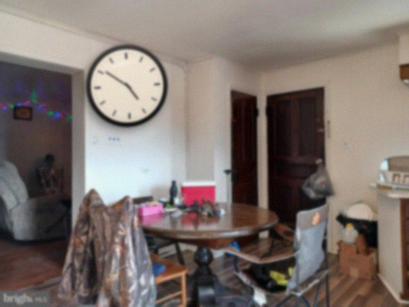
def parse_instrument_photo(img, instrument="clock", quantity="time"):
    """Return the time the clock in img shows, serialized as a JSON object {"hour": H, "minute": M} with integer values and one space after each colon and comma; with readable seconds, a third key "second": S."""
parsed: {"hour": 4, "minute": 51}
